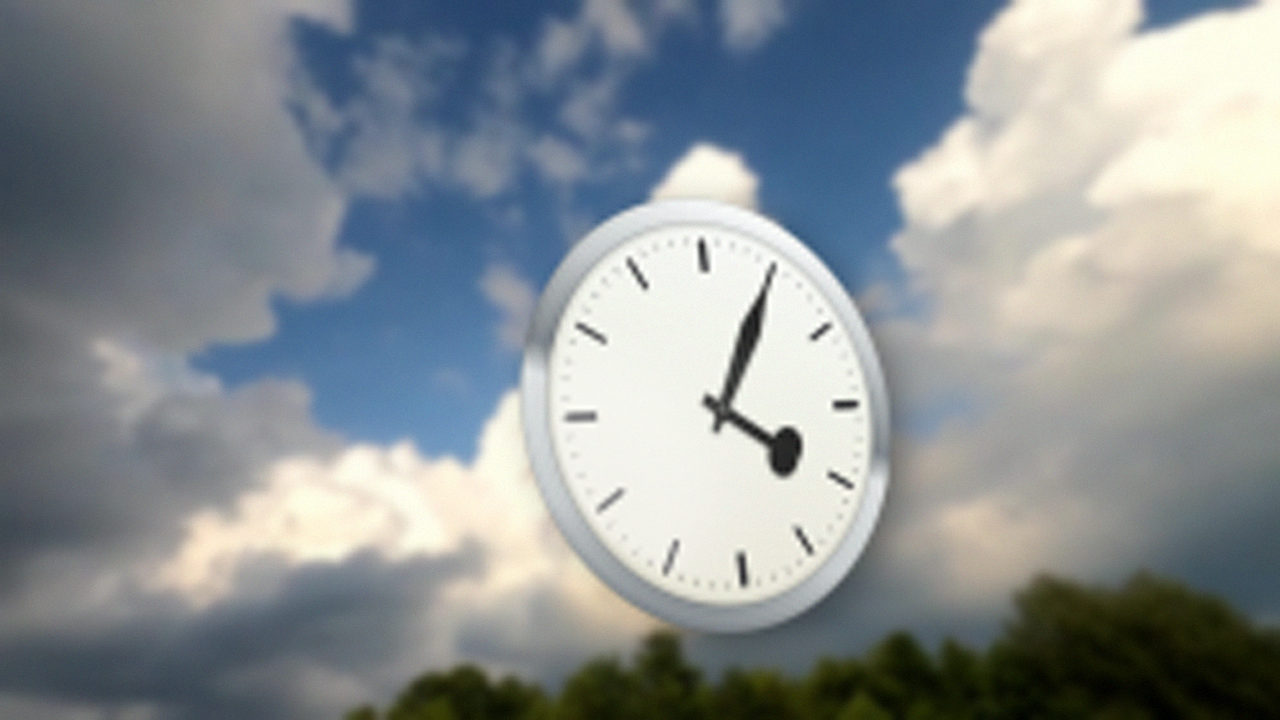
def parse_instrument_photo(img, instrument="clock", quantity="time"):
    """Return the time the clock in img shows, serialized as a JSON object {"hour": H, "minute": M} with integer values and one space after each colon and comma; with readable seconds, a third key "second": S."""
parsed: {"hour": 4, "minute": 5}
